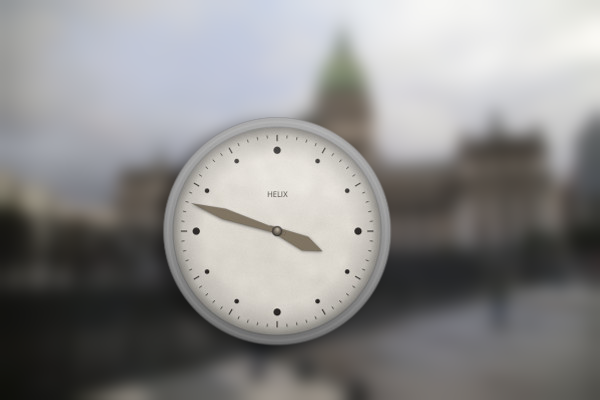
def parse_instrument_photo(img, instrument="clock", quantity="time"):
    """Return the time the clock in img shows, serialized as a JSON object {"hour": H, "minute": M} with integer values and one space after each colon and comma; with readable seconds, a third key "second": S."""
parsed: {"hour": 3, "minute": 48}
